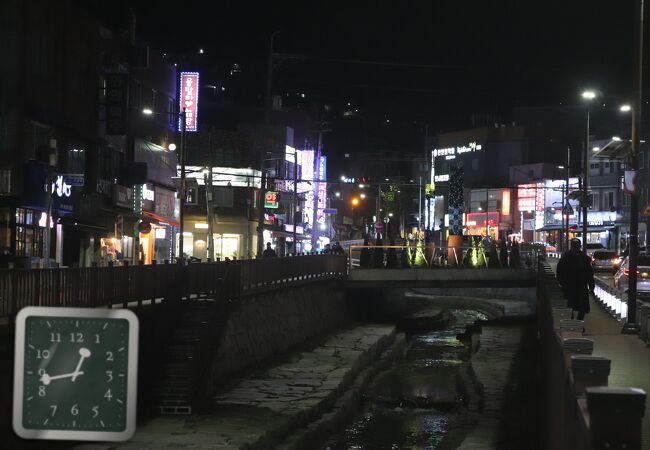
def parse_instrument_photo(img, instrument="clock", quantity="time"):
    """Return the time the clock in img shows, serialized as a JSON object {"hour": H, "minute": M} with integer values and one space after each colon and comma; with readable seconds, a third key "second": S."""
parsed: {"hour": 12, "minute": 43}
